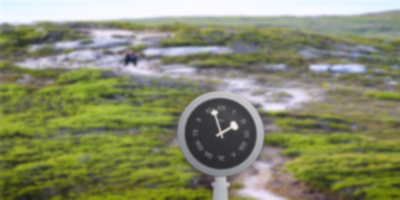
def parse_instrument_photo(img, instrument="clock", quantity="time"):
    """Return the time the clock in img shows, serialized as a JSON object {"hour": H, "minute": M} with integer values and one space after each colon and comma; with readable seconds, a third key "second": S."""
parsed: {"hour": 1, "minute": 57}
